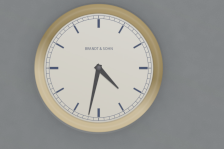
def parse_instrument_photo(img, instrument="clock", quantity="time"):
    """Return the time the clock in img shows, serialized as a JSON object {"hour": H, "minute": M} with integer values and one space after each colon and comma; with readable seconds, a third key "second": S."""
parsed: {"hour": 4, "minute": 32}
